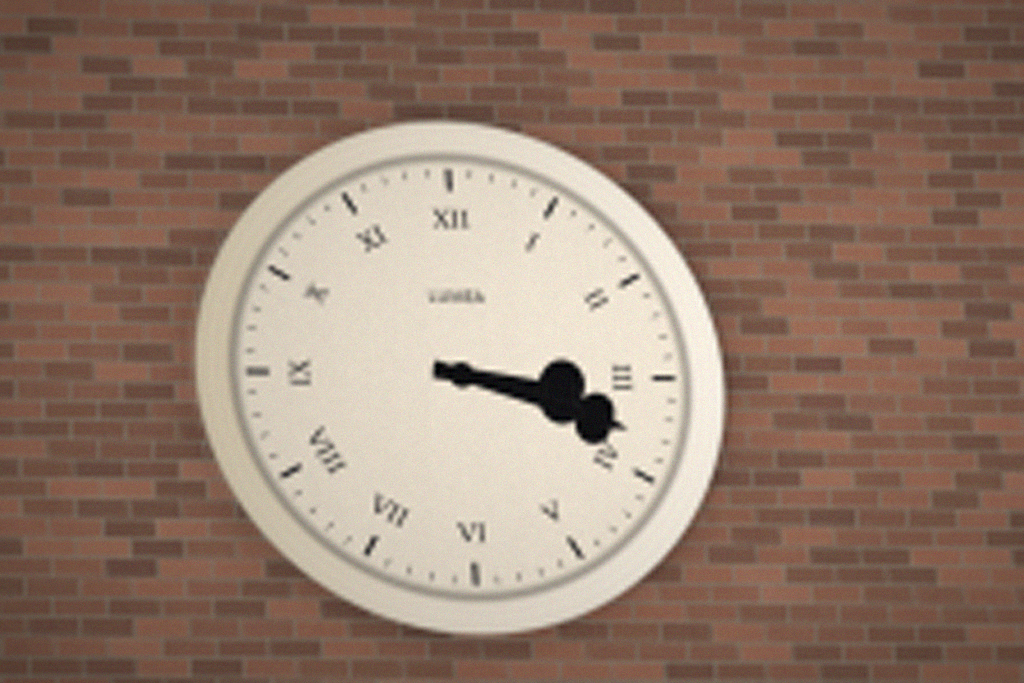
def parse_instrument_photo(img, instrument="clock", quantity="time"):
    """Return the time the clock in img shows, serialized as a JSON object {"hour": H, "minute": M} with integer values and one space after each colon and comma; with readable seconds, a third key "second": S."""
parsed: {"hour": 3, "minute": 18}
